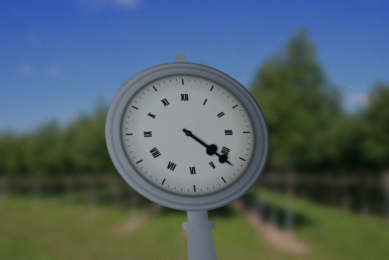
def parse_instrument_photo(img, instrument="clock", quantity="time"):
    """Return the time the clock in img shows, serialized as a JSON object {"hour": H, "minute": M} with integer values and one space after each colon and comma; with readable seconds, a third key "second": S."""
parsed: {"hour": 4, "minute": 22}
